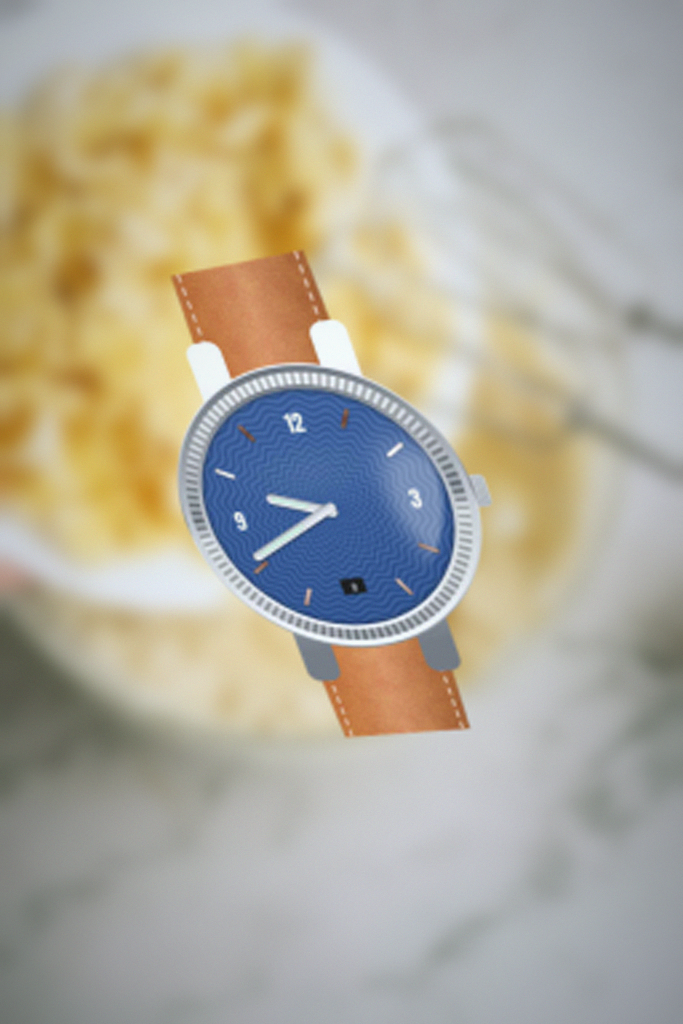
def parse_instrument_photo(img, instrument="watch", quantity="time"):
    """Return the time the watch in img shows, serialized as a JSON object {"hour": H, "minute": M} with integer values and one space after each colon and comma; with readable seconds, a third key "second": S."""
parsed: {"hour": 9, "minute": 41}
